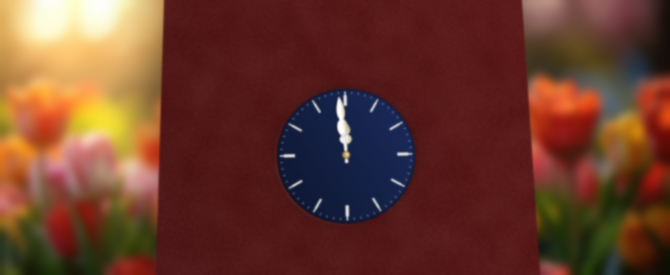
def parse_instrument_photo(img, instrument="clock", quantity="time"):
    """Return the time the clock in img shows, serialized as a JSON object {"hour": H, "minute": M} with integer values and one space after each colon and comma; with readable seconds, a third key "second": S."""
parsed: {"hour": 11, "minute": 59}
